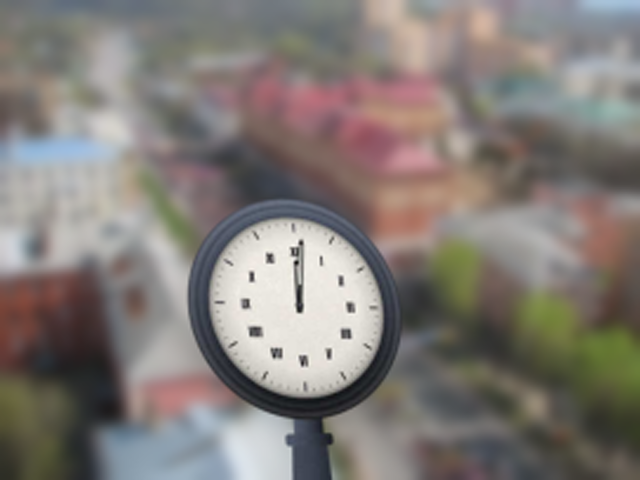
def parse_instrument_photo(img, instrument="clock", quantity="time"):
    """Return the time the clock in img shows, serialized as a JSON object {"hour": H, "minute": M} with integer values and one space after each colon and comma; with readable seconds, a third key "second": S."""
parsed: {"hour": 12, "minute": 1}
